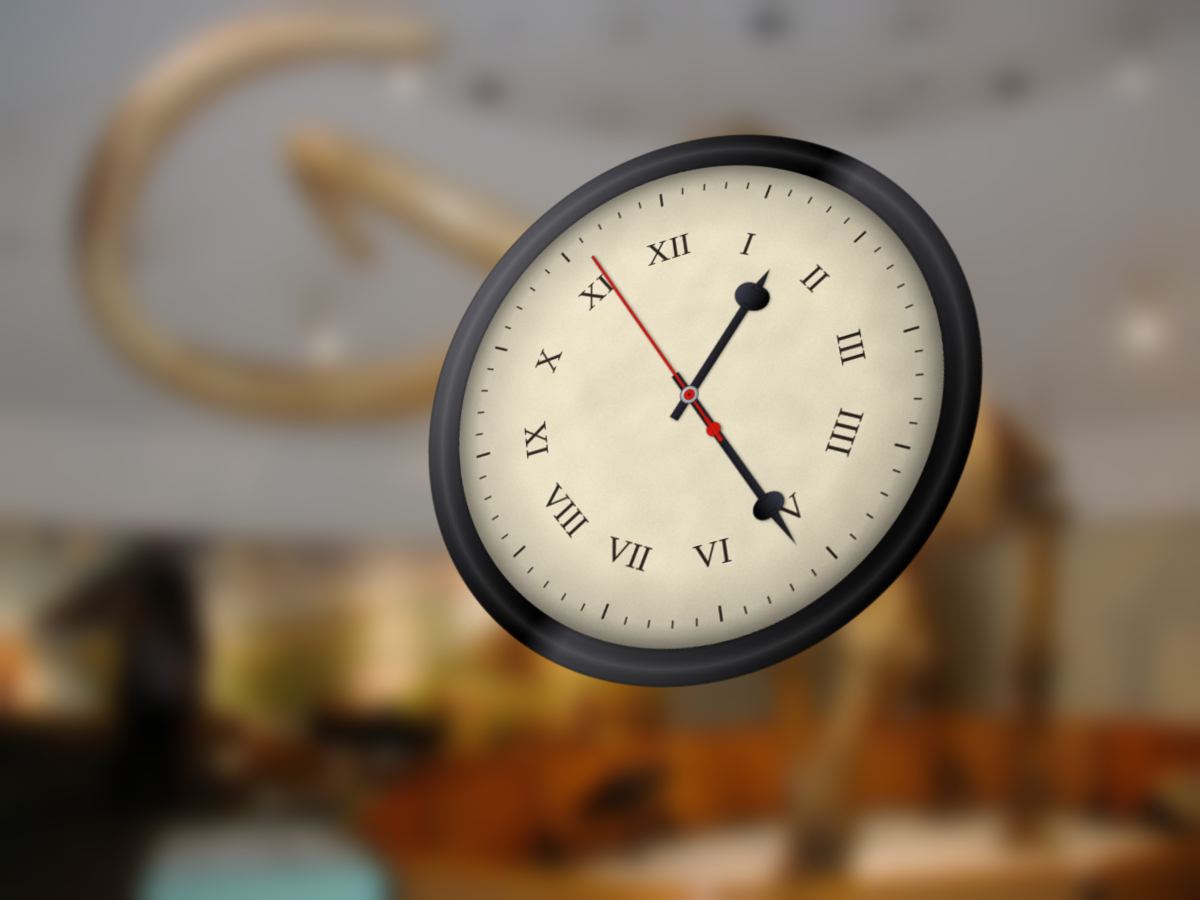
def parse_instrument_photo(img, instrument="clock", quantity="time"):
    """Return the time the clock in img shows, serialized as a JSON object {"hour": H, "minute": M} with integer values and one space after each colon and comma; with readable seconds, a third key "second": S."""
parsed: {"hour": 1, "minute": 25, "second": 56}
